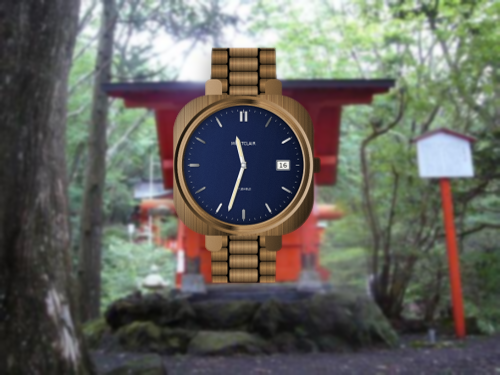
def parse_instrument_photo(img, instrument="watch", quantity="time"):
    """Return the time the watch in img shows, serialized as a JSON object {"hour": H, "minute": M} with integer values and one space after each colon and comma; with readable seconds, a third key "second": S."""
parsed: {"hour": 11, "minute": 33}
